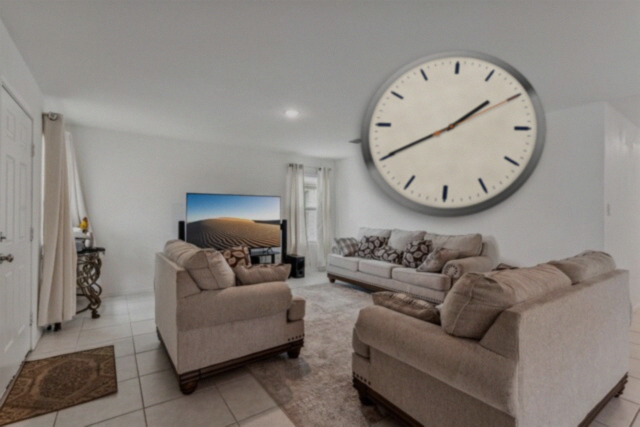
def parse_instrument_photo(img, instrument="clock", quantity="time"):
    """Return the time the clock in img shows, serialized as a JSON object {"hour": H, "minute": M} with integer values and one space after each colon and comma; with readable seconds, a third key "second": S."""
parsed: {"hour": 1, "minute": 40, "second": 10}
